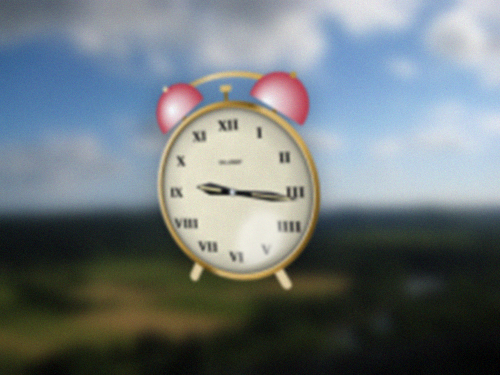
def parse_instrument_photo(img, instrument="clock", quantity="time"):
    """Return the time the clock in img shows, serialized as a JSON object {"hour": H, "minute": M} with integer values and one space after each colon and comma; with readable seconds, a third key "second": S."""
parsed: {"hour": 9, "minute": 16}
